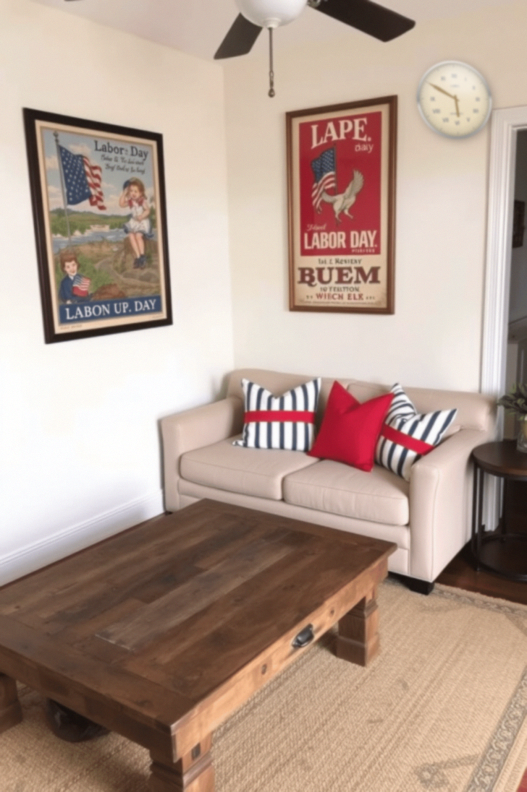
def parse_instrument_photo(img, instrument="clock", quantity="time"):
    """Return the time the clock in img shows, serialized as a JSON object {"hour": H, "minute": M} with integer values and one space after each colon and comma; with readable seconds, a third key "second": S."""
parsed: {"hour": 5, "minute": 50}
